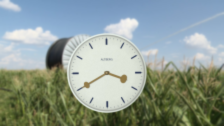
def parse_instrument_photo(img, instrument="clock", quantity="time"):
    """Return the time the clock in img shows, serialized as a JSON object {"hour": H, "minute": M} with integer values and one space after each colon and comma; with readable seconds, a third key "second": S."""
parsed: {"hour": 3, "minute": 40}
